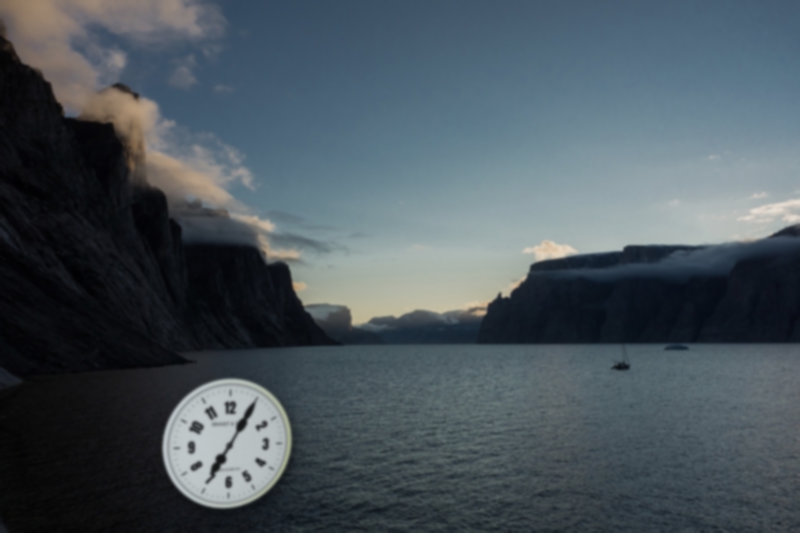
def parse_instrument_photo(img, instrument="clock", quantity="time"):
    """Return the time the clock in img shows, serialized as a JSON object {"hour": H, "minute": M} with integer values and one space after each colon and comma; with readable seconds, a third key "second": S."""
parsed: {"hour": 7, "minute": 5}
